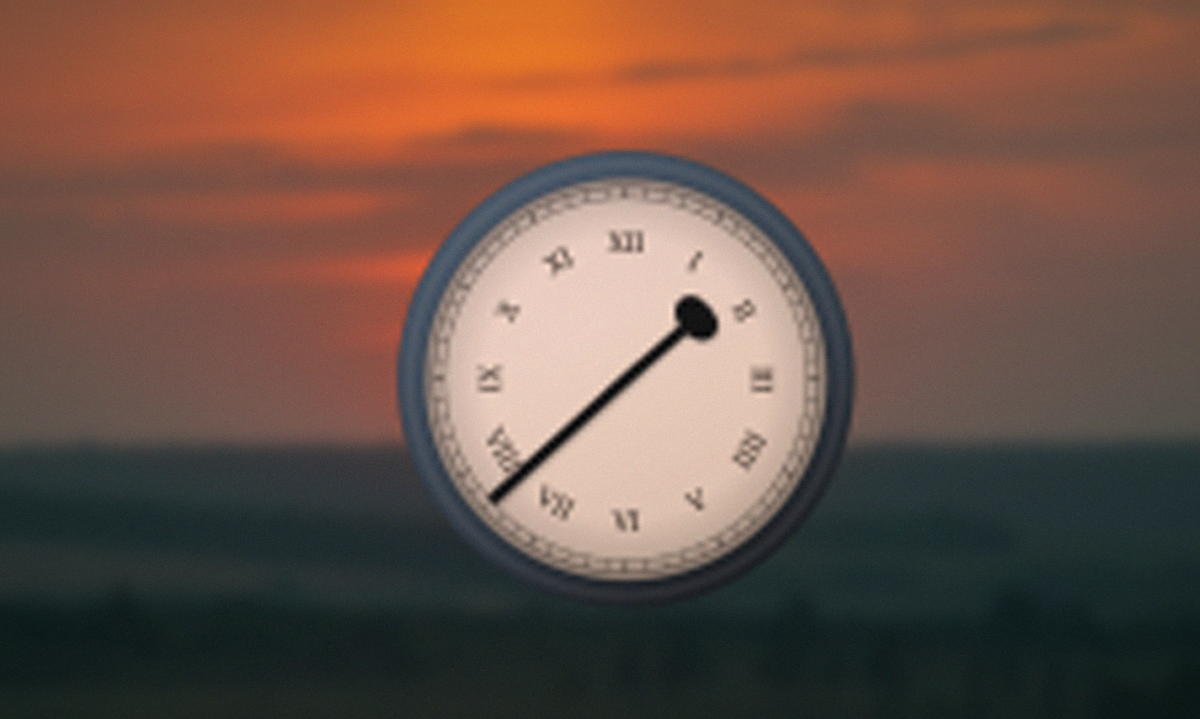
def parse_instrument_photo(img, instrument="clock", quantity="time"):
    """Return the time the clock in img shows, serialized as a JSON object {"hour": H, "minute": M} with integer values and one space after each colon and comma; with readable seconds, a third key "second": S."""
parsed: {"hour": 1, "minute": 38}
